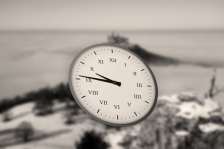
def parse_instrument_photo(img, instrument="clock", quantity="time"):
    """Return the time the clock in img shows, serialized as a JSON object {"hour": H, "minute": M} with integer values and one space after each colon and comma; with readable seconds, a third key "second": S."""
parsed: {"hour": 9, "minute": 46}
